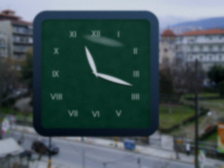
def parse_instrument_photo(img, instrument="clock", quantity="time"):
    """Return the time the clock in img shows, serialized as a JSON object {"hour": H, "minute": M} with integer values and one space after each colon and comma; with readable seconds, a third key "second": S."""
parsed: {"hour": 11, "minute": 18}
